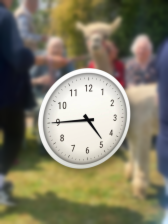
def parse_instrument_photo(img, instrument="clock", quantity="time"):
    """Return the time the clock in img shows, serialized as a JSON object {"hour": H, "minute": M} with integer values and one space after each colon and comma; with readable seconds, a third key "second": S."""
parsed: {"hour": 4, "minute": 45}
